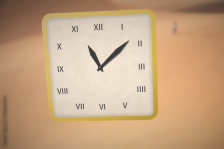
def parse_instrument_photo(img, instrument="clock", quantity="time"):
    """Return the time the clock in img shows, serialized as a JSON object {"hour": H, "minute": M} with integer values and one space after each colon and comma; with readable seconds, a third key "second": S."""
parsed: {"hour": 11, "minute": 8}
